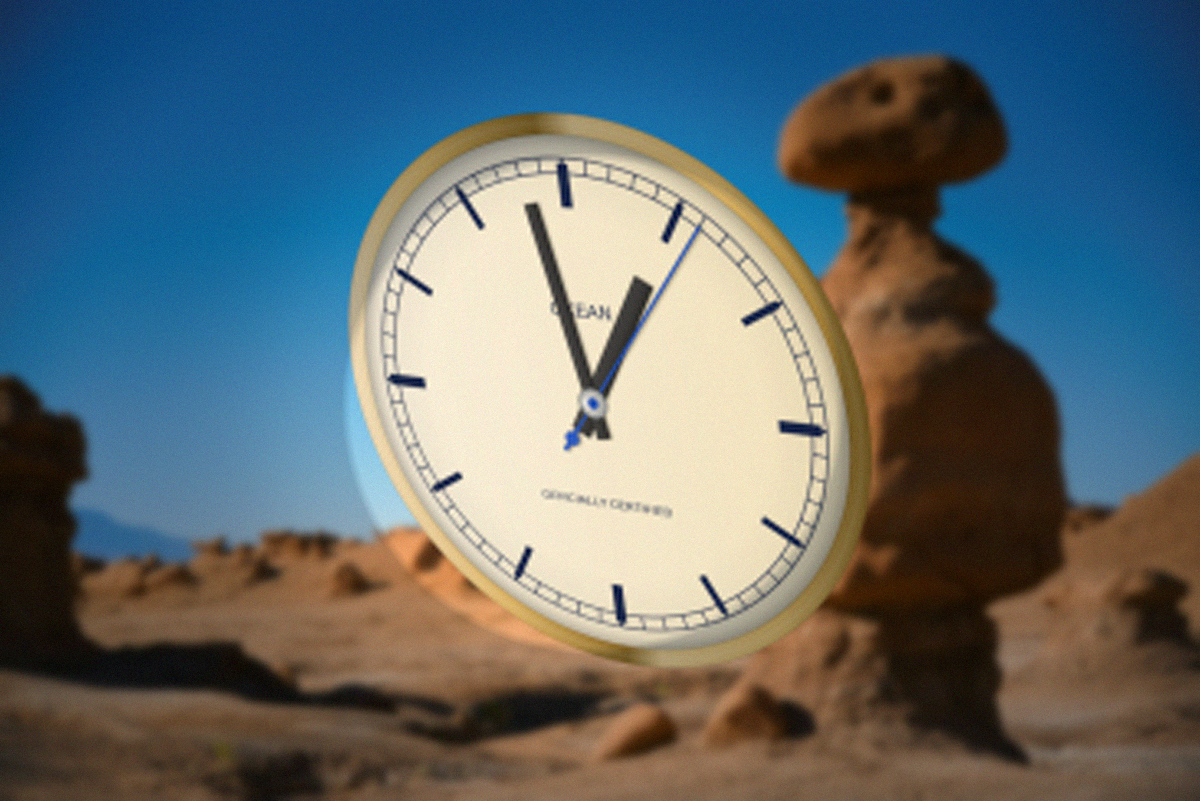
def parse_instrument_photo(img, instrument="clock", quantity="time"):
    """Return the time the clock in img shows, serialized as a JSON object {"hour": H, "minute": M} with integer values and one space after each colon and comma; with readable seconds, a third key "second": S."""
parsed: {"hour": 12, "minute": 58, "second": 6}
